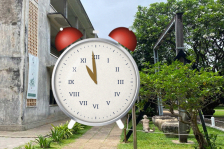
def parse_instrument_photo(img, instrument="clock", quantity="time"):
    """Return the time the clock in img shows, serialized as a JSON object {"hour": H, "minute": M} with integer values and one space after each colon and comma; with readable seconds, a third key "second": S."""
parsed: {"hour": 10, "minute": 59}
